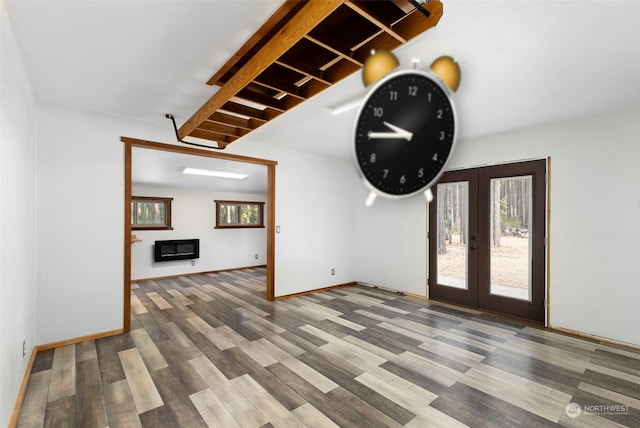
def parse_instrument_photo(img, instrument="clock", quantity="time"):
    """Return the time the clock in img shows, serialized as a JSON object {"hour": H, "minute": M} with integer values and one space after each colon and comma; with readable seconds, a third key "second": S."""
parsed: {"hour": 9, "minute": 45}
